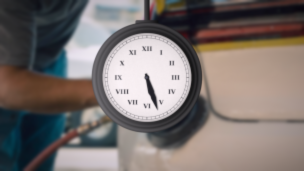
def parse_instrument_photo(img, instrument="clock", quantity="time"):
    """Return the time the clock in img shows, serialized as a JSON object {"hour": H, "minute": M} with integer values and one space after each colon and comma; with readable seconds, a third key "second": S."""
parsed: {"hour": 5, "minute": 27}
